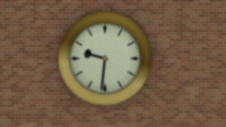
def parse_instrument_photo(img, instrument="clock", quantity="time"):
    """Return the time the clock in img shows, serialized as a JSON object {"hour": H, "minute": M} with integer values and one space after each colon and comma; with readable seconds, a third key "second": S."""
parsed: {"hour": 9, "minute": 31}
